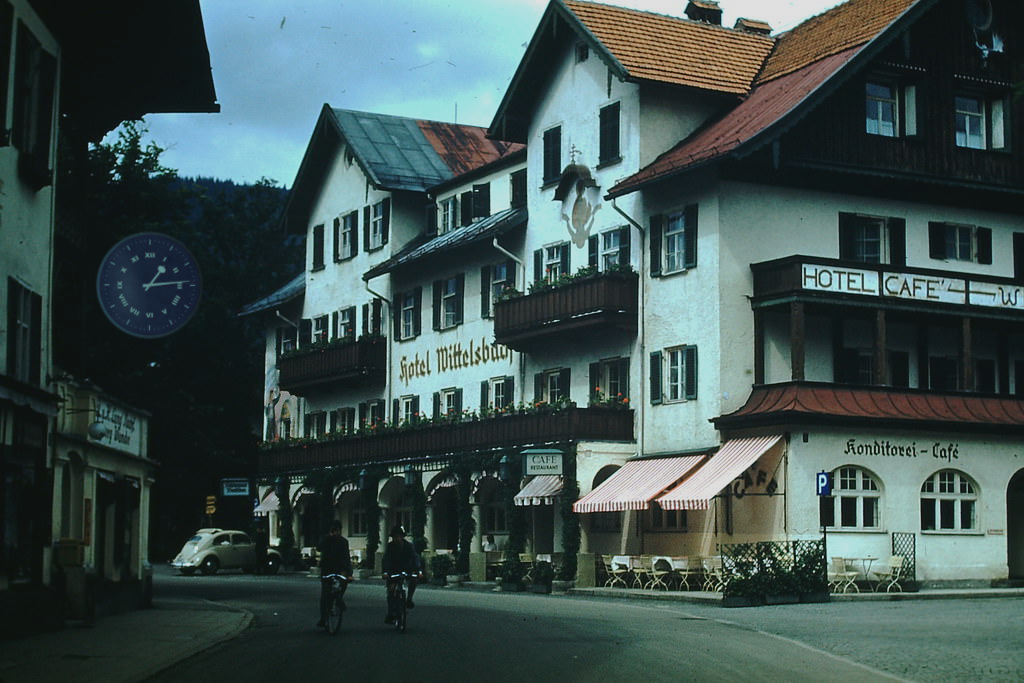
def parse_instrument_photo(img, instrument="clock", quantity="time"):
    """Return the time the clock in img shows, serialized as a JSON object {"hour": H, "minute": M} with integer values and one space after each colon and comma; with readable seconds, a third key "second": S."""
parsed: {"hour": 1, "minute": 14}
